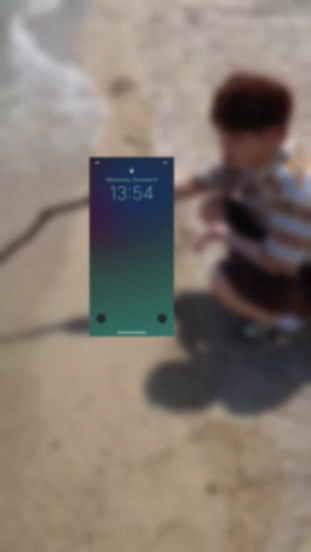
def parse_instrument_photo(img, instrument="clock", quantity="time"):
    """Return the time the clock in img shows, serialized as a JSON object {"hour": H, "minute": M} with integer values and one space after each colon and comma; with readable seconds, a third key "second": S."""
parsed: {"hour": 13, "minute": 54}
